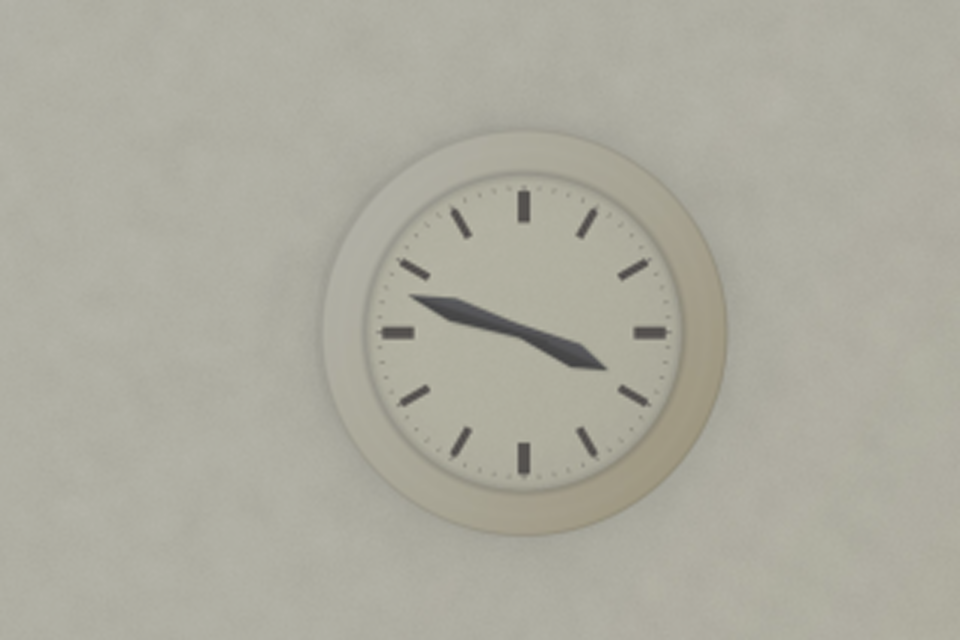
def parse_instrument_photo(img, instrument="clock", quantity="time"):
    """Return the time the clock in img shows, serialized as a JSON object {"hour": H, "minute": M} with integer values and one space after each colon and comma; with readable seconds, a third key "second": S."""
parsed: {"hour": 3, "minute": 48}
